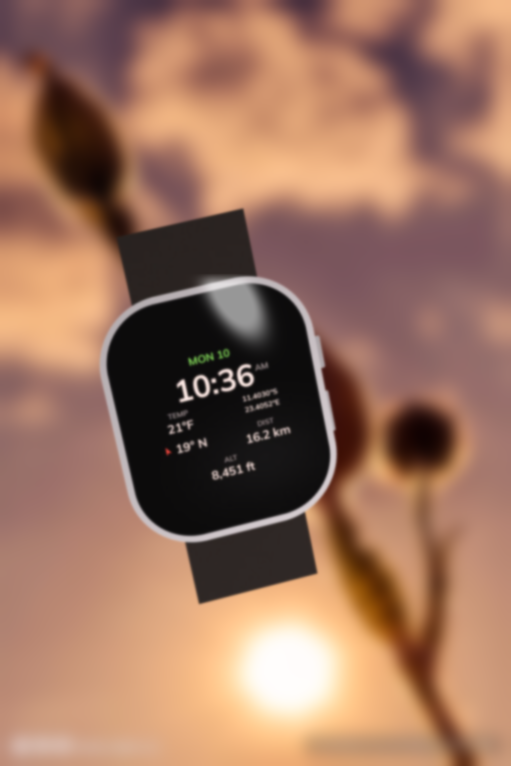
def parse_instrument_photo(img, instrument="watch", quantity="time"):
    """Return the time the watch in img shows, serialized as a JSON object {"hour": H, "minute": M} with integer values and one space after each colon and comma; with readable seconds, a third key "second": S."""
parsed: {"hour": 10, "minute": 36}
